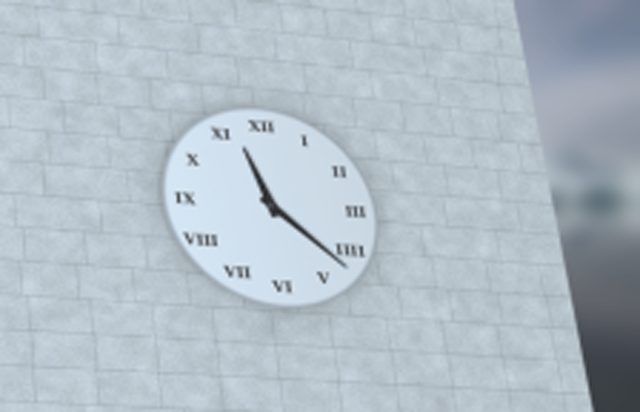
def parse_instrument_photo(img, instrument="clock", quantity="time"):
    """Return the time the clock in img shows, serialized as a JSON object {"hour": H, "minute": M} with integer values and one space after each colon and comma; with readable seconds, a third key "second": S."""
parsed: {"hour": 11, "minute": 22}
